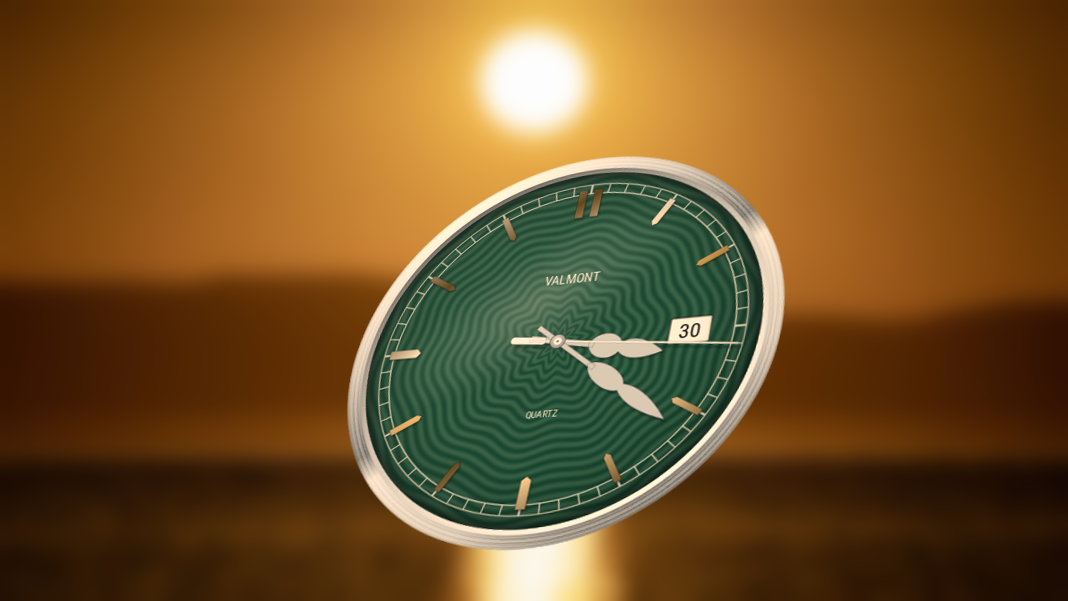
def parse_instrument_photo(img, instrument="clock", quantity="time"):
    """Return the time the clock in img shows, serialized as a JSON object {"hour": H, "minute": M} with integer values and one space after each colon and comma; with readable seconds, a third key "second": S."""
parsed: {"hour": 3, "minute": 21, "second": 16}
